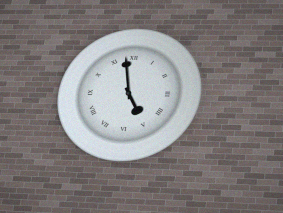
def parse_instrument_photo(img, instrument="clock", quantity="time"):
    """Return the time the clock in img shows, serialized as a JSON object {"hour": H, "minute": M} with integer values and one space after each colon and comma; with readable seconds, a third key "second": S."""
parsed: {"hour": 4, "minute": 58}
